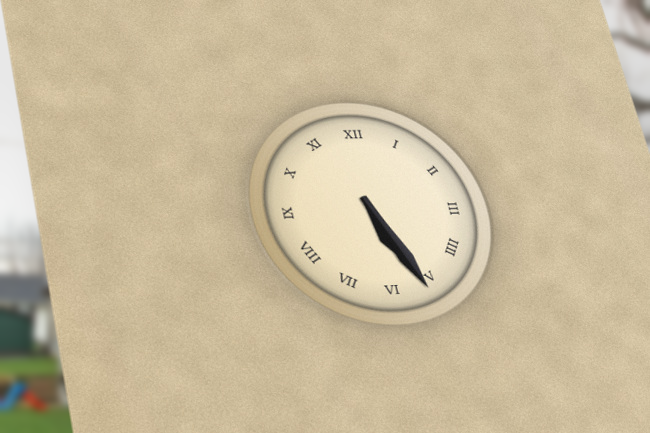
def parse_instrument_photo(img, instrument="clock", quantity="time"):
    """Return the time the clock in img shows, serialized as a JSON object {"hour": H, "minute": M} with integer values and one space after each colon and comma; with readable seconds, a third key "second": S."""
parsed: {"hour": 5, "minute": 26}
